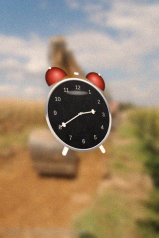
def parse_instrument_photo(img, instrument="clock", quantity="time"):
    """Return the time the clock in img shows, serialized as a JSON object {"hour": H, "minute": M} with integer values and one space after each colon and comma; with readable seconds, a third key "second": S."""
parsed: {"hour": 2, "minute": 40}
